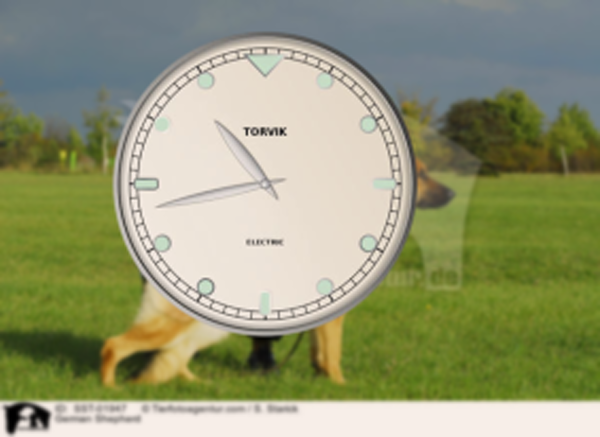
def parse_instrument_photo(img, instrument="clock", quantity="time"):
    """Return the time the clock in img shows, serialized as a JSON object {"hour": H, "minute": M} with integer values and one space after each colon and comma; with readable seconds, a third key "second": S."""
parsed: {"hour": 10, "minute": 43}
